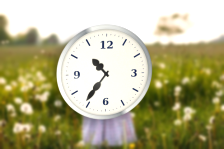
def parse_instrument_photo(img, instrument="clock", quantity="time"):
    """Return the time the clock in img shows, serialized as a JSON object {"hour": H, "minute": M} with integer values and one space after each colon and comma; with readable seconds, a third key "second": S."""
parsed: {"hour": 10, "minute": 36}
